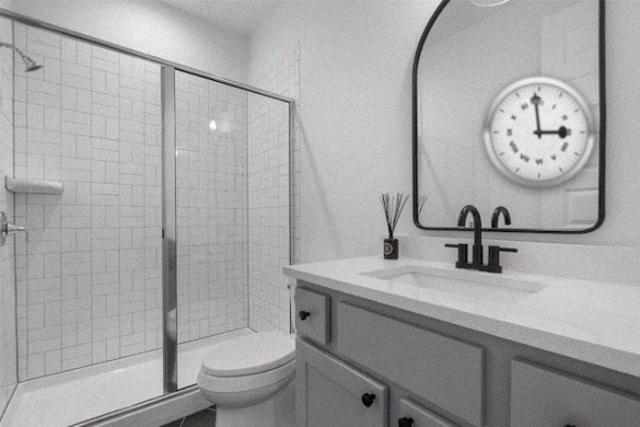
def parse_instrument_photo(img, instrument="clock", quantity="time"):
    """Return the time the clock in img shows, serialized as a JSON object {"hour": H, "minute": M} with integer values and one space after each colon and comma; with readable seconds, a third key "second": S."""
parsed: {"hour": 2, "minute": 59}
